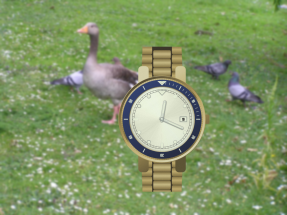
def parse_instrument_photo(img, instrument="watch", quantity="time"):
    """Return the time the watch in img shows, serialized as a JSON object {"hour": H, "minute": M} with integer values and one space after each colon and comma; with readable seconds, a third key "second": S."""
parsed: {"hour": 12, "minute": 19}
